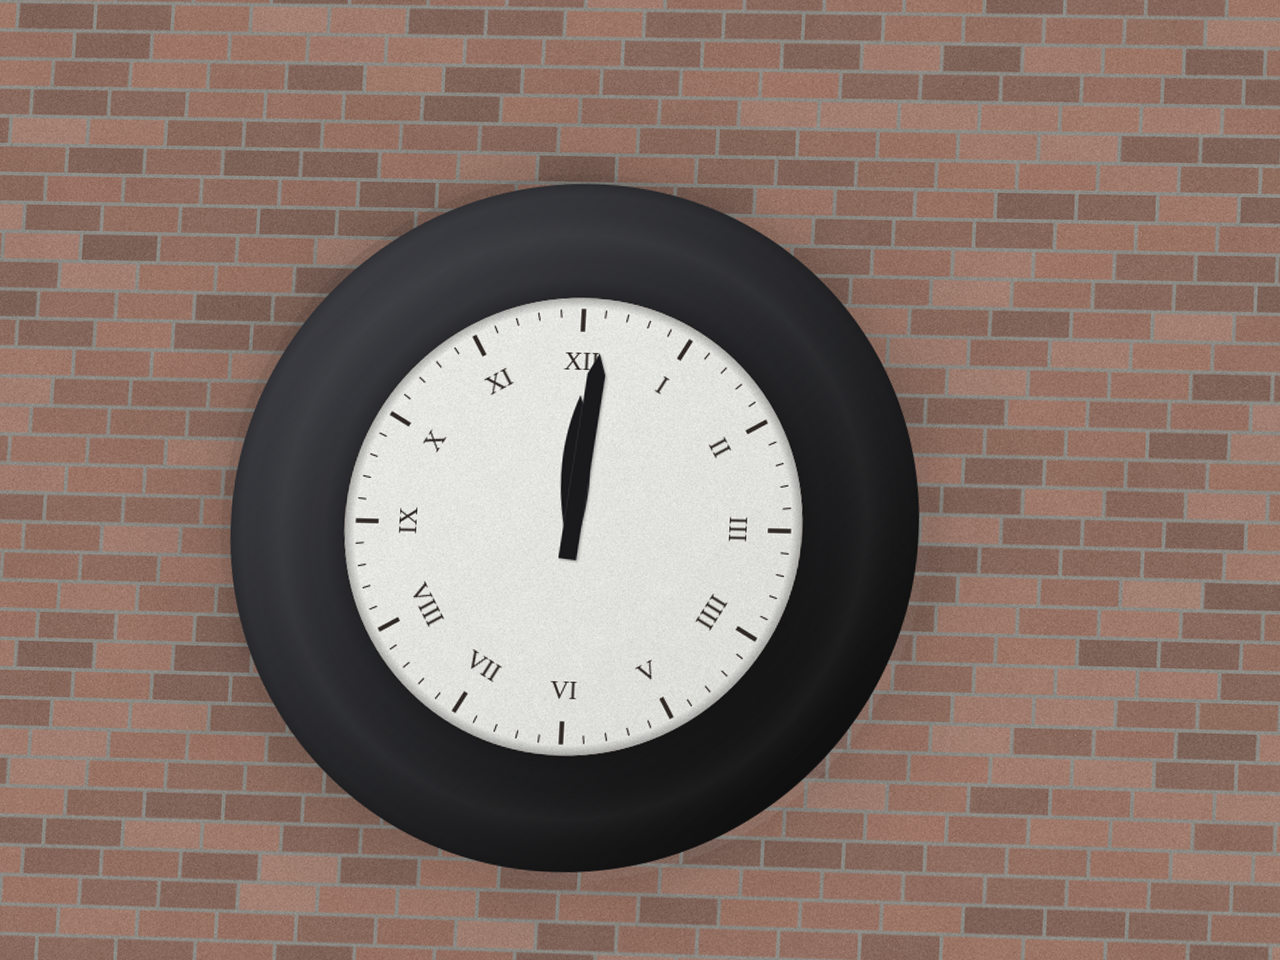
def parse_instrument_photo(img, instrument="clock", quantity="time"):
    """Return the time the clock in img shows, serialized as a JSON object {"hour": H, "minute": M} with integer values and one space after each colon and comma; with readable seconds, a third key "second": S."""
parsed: {"hour": 12, "minute": 1}
